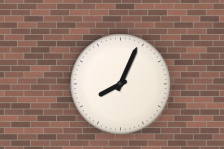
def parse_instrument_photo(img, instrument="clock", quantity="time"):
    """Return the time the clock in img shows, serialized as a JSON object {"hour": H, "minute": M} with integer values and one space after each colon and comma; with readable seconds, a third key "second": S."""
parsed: {"hour": 8, "minute": 4}
